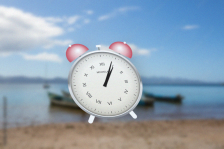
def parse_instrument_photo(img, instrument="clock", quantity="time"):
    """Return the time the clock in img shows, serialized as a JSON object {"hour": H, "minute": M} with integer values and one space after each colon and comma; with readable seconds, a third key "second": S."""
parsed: {"hour": 1, "minute": 4}
